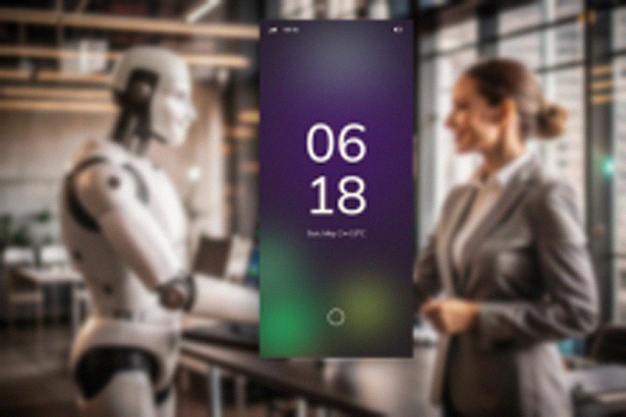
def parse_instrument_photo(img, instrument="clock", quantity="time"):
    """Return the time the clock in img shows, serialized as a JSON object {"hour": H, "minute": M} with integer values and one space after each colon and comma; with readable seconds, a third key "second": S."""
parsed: {"hour": 6, "minute": 18}
